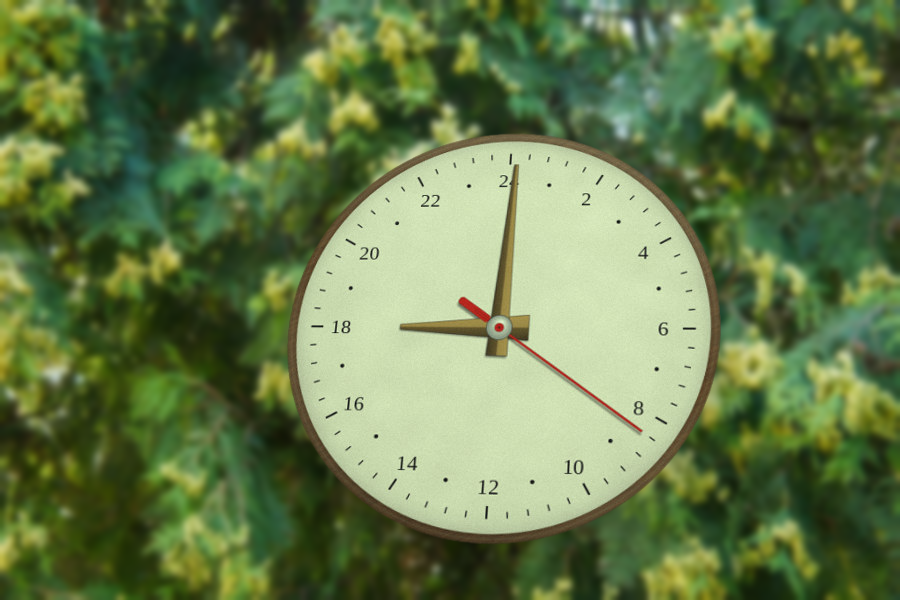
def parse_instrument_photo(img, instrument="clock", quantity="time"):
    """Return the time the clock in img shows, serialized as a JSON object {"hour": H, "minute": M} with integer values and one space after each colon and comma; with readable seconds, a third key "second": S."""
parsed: {"hour": 18, "minute": 0, "second": 21}
